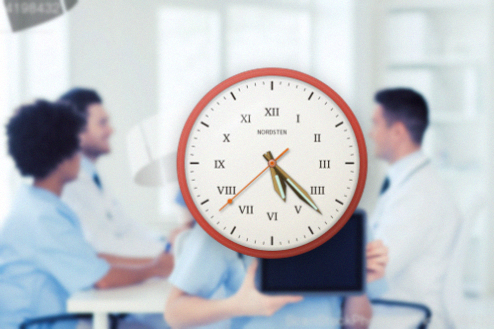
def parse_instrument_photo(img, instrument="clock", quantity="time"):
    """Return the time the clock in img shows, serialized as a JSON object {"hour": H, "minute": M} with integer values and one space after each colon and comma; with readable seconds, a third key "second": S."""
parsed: {"hour": 5, "minute": 22, "second": 38}
